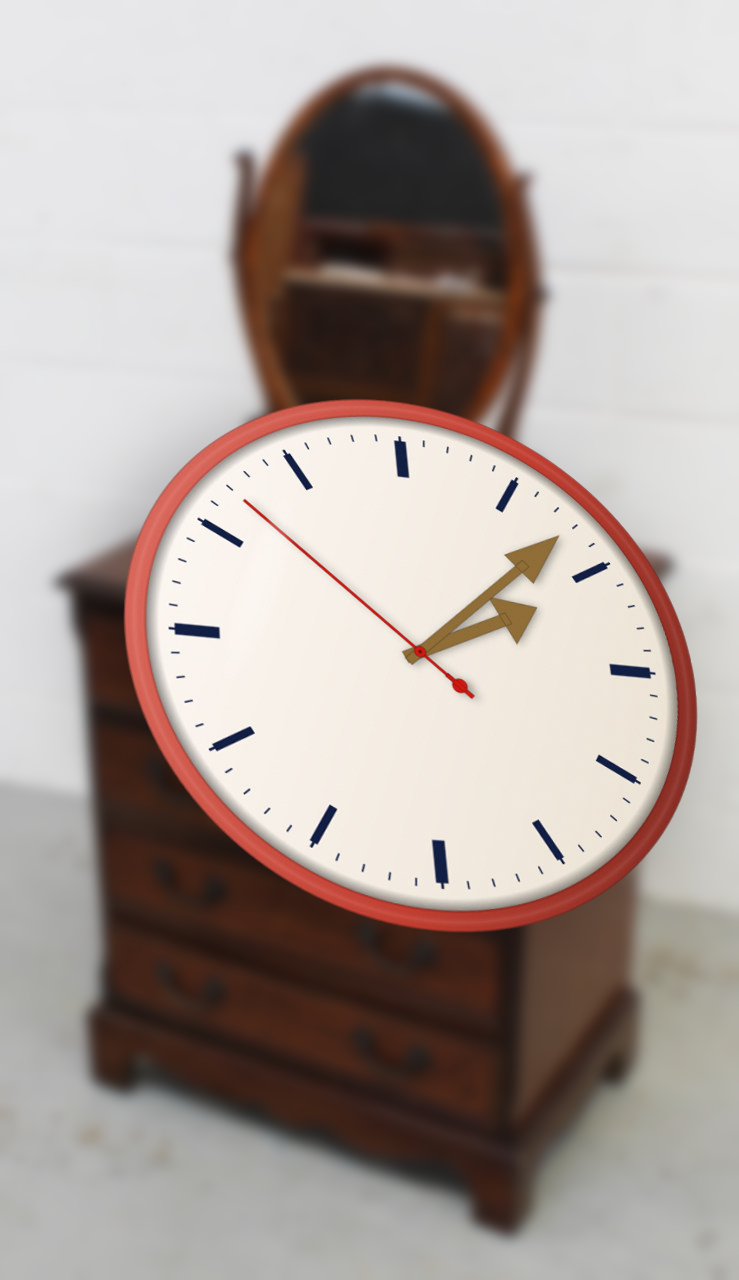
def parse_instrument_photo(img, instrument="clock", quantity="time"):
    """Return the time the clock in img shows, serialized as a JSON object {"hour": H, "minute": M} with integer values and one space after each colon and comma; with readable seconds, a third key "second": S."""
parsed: {"hour": 2, "minute": 7, "second": 52}
